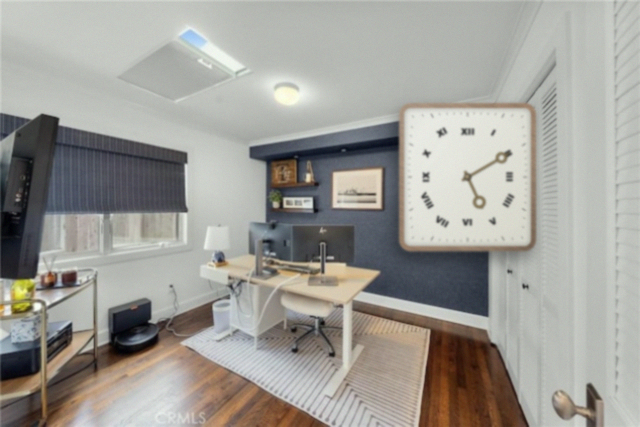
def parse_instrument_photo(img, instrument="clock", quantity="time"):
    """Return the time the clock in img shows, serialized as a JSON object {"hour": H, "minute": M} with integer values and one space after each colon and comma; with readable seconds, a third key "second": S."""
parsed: {"hour": 5, "minute": 10}
